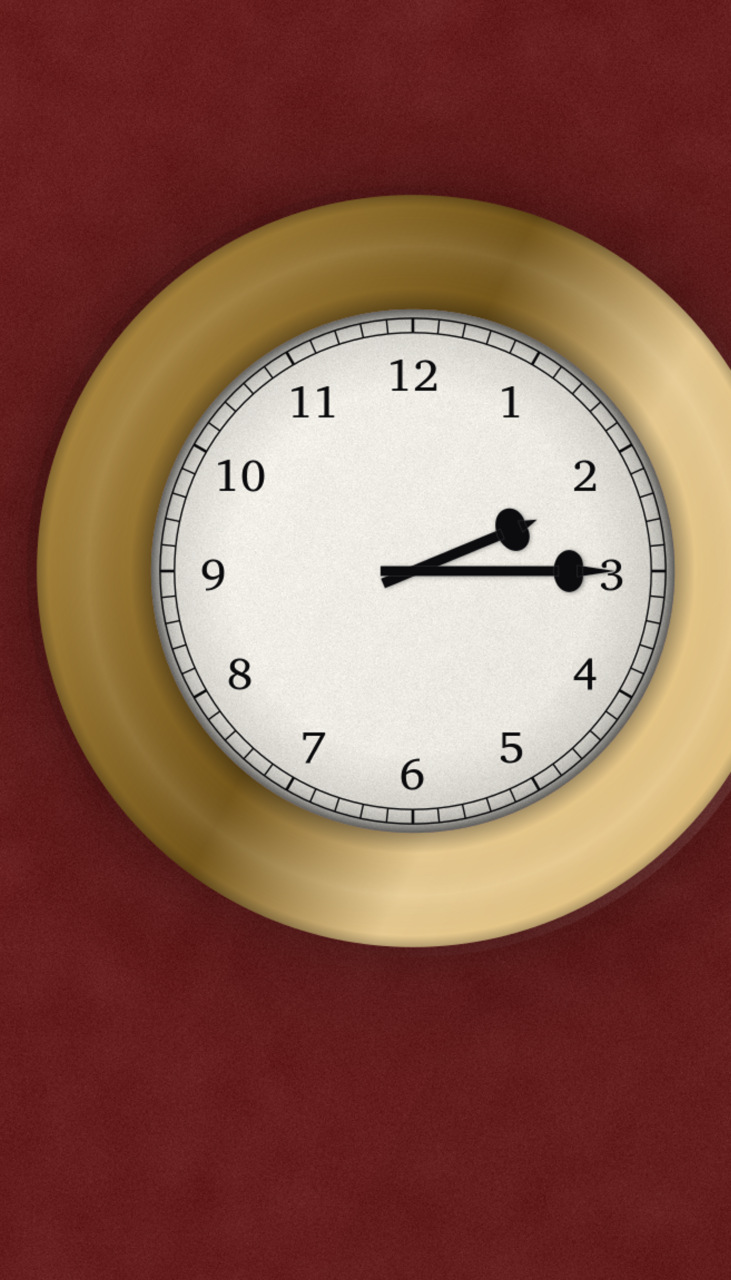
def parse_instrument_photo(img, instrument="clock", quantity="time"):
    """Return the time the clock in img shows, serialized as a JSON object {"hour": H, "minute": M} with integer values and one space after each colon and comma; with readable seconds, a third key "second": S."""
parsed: {"hour": 2, "minute": 15}
